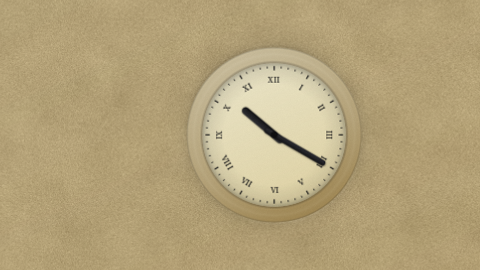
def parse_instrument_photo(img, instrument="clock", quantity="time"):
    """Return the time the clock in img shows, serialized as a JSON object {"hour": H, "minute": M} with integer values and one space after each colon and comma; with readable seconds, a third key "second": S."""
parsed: {"hour": 10, "minute": 20}
